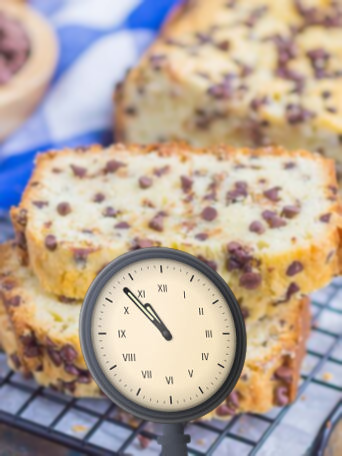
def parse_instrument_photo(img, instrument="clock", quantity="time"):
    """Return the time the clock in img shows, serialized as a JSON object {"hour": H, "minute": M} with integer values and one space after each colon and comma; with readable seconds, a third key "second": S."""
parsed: {"hour": 10, "minute": 53}
